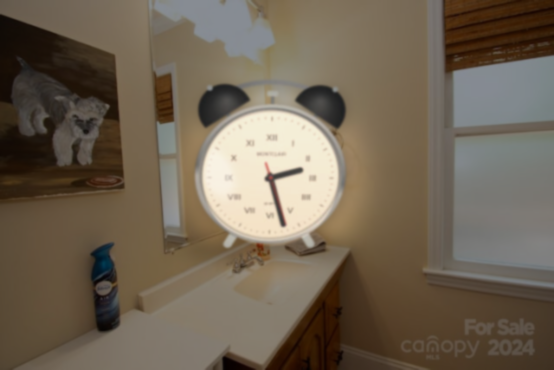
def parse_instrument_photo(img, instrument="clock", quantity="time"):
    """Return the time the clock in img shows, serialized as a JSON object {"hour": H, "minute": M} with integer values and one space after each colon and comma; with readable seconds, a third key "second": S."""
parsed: {"hour": 2, "minute": 27, "second": 27}
